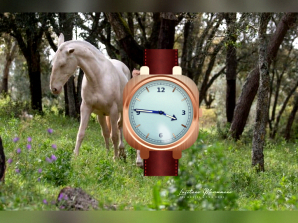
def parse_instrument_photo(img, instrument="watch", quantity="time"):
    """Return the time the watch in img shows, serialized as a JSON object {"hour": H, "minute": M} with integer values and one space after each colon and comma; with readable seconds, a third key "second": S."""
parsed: {"hour": 3, "minute": 46}
